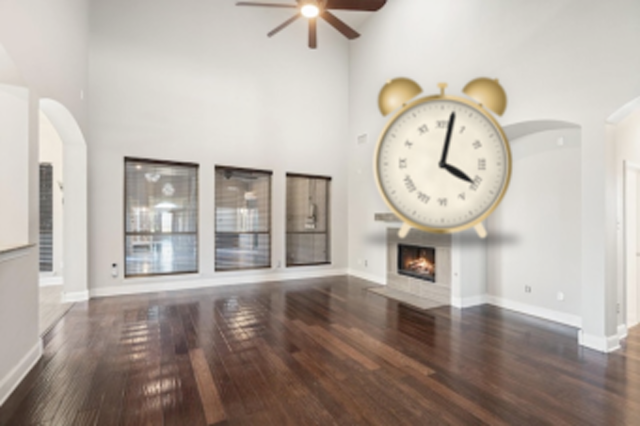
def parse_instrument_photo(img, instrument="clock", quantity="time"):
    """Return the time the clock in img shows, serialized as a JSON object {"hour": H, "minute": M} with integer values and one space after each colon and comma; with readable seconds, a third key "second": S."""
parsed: {"hour": 4, "minute": 2}
